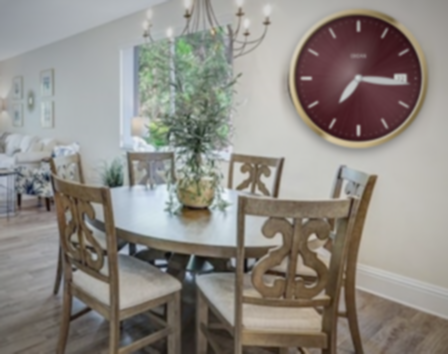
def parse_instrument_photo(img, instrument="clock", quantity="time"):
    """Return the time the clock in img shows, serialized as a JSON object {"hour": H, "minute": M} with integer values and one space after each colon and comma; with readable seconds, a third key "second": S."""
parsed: {"hour": 7, "minute": 16}
